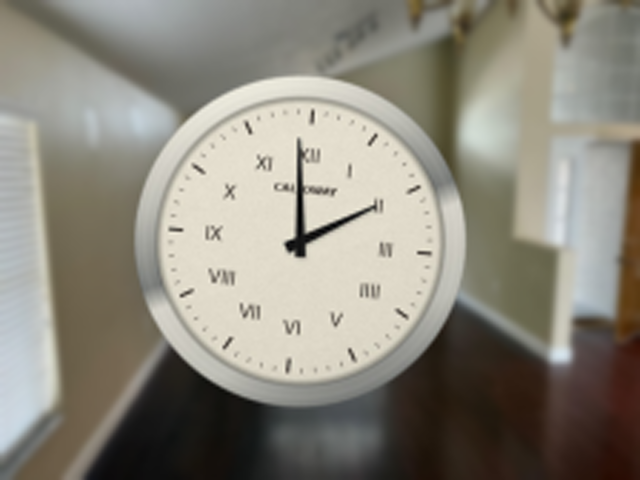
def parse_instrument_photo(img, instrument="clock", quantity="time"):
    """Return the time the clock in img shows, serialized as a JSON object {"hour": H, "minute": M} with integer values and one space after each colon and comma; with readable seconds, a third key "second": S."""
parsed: {"hour": 1, "minute": 59}
